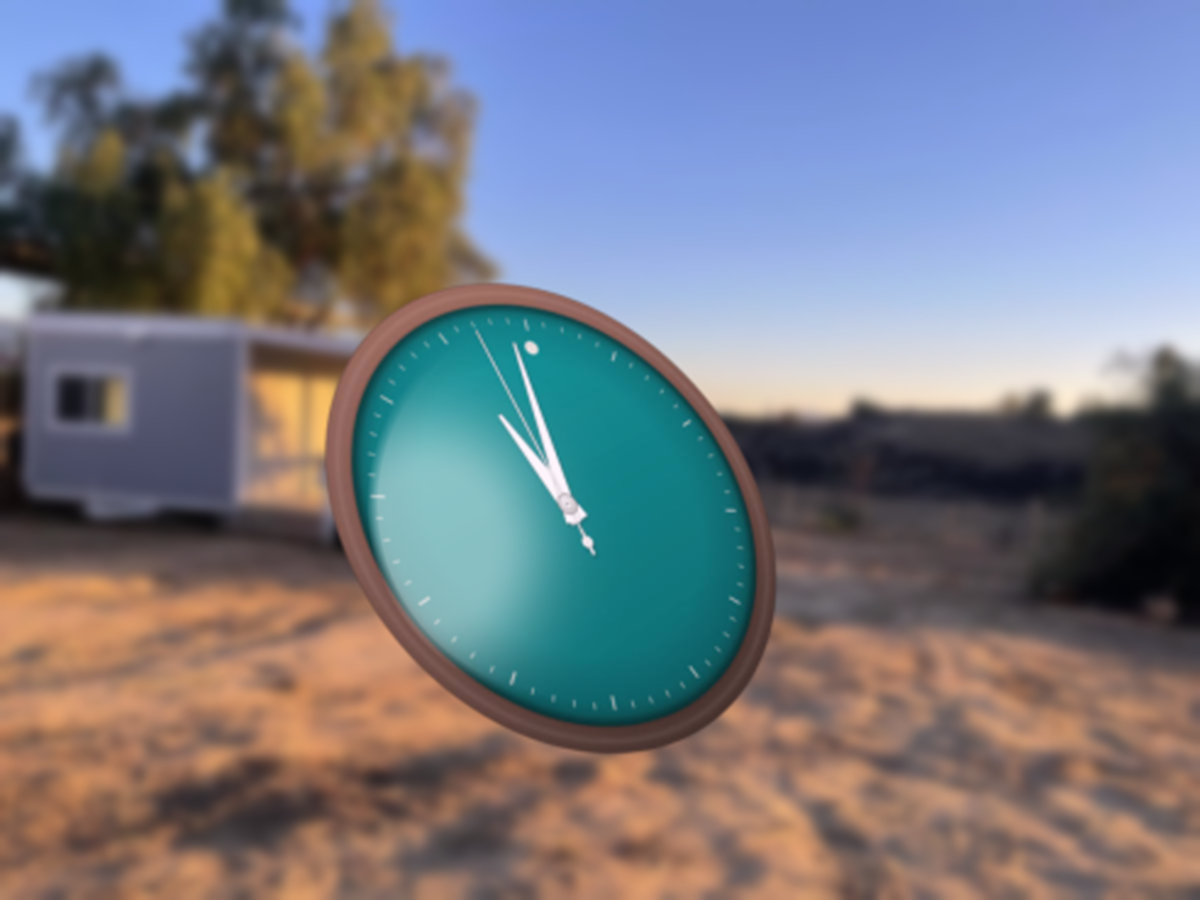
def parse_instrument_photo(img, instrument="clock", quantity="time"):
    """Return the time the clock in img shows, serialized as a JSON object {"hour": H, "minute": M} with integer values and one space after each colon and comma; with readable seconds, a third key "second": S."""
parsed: {"hour": 10, "minute": 58, "second": 57}
